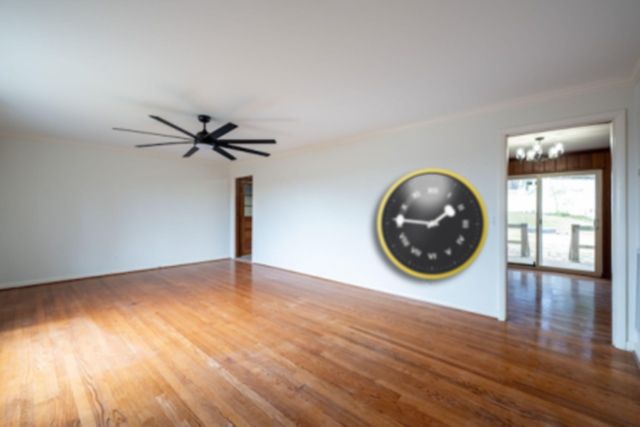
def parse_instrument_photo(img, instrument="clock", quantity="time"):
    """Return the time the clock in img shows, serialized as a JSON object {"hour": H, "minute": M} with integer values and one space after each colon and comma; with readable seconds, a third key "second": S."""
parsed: {"hour": 1, "minute": 46}
